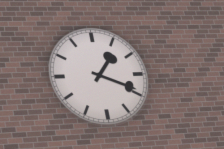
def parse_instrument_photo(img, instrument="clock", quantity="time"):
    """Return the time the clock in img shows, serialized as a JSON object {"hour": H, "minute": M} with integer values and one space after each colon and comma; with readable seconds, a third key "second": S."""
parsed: {"hour": 1, "minute": 19}
